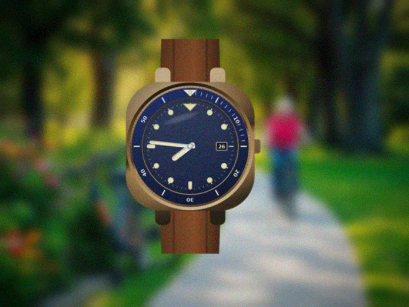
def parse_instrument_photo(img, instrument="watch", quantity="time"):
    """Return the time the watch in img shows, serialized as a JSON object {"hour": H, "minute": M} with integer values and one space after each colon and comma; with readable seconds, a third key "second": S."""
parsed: {"hour": 7, "minute": 46}
